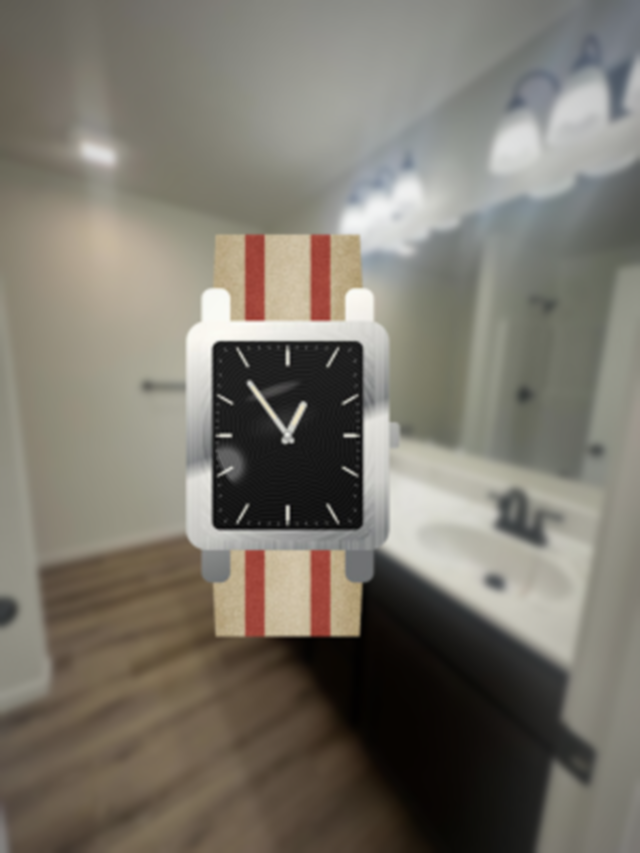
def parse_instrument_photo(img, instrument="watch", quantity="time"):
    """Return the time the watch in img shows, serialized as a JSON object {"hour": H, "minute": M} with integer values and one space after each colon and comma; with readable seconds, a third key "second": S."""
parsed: {"hour": 12, "minute": 54}
